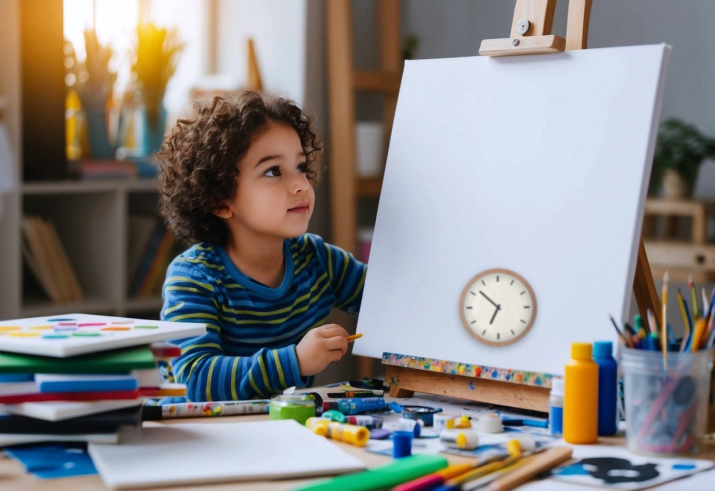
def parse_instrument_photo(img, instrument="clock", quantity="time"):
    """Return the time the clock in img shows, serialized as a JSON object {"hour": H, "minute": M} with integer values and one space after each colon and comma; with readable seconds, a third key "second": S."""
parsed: {"hour": 6, "minute": 52}
